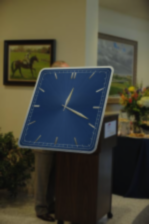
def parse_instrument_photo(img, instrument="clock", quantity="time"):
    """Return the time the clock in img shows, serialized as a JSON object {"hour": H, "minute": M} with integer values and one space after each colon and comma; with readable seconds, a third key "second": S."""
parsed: {"hour": 12, "minute": 19}
